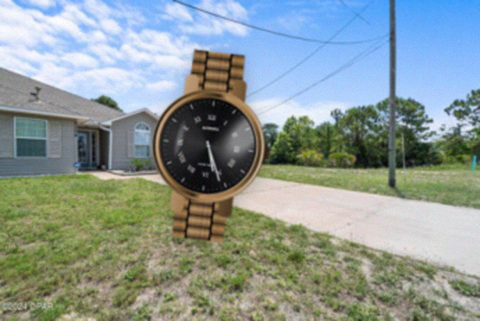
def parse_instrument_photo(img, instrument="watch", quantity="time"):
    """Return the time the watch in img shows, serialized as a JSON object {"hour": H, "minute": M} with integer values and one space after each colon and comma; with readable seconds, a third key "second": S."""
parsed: {"hour": 5, "minute": 26}
